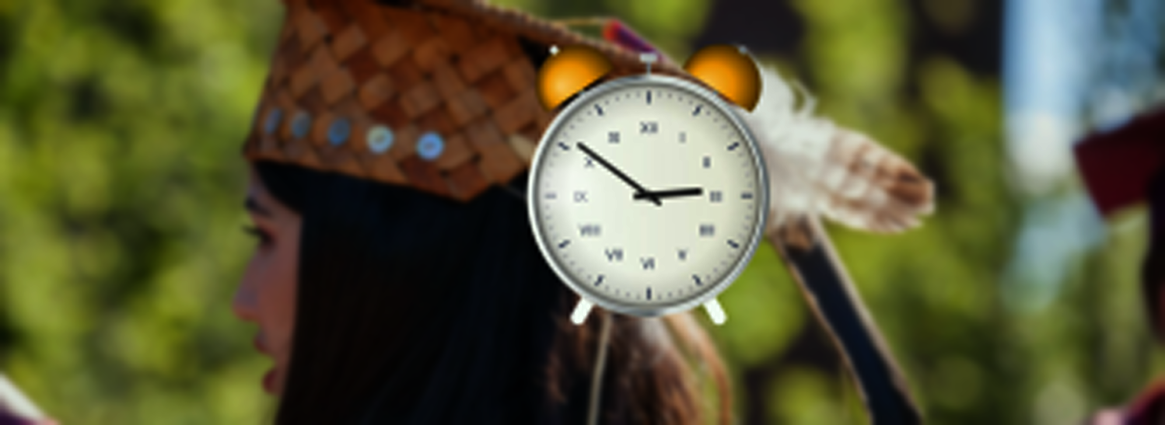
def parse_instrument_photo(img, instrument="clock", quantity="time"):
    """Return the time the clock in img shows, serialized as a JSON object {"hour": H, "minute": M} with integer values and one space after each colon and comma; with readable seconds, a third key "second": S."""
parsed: {"hour": 2, "minute": 51}
